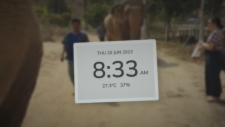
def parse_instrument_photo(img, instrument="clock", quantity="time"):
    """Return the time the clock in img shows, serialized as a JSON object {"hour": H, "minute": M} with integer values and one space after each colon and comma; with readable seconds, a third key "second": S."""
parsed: {"hour": 8, "minute": 33}
